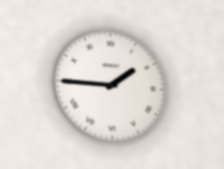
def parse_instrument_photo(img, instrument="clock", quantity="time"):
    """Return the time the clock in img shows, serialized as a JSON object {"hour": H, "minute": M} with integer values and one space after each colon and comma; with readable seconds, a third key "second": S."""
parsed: {"hour": 1, "minute": 45}
